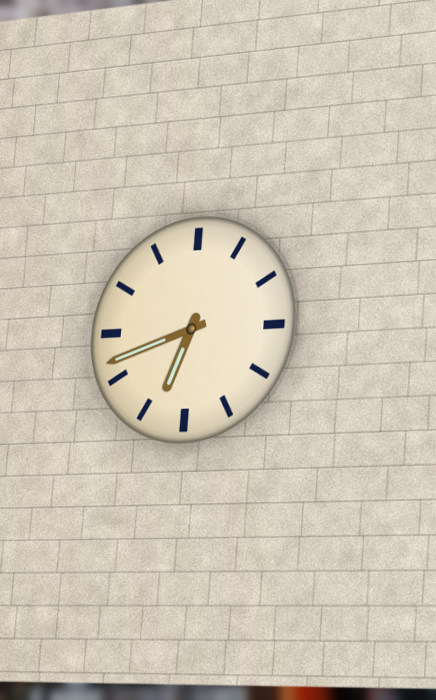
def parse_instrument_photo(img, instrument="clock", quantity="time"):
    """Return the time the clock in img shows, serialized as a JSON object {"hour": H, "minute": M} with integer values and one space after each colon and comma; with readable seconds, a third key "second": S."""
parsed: {"hour": 6, "minute": 42}
